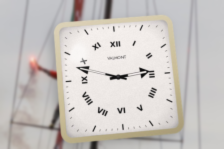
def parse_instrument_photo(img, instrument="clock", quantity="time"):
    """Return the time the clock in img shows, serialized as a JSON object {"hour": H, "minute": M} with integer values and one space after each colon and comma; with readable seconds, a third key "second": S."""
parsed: {"hour": 2, "minute": 48}
